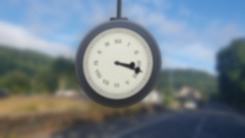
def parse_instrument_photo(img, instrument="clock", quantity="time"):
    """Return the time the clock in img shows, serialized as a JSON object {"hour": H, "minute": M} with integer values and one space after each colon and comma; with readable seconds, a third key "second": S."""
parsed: {"hour": 3, "minute": 18}
